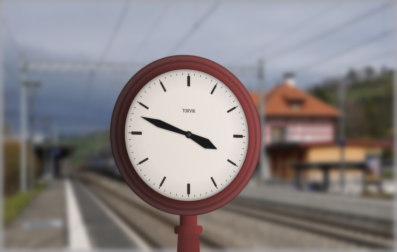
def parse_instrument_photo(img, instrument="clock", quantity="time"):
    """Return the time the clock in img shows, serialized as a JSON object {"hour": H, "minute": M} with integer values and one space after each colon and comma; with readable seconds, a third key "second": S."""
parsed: {"hour": 3, "minute": 48}
